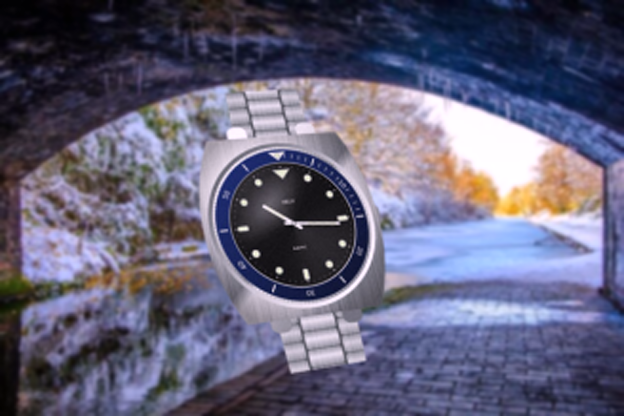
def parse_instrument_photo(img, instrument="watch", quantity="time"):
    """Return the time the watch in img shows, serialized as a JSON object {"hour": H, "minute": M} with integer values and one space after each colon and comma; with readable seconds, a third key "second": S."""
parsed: {"hour": 10, "minute": 16}
